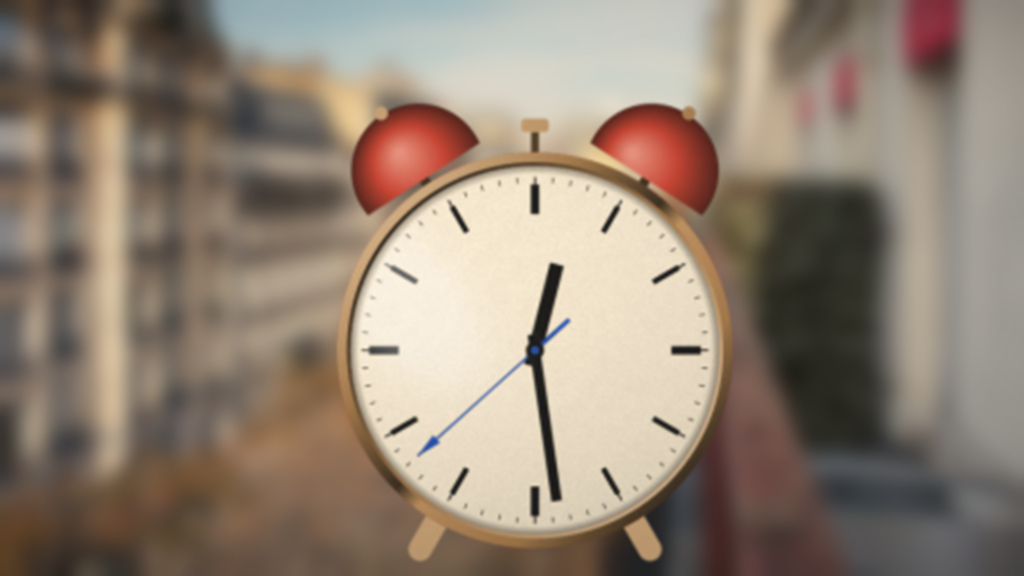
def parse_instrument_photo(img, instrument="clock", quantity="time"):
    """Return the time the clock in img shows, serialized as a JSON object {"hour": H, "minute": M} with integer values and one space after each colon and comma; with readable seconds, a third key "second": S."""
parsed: {"hour": 12, "minute": 28, "second": 38}
